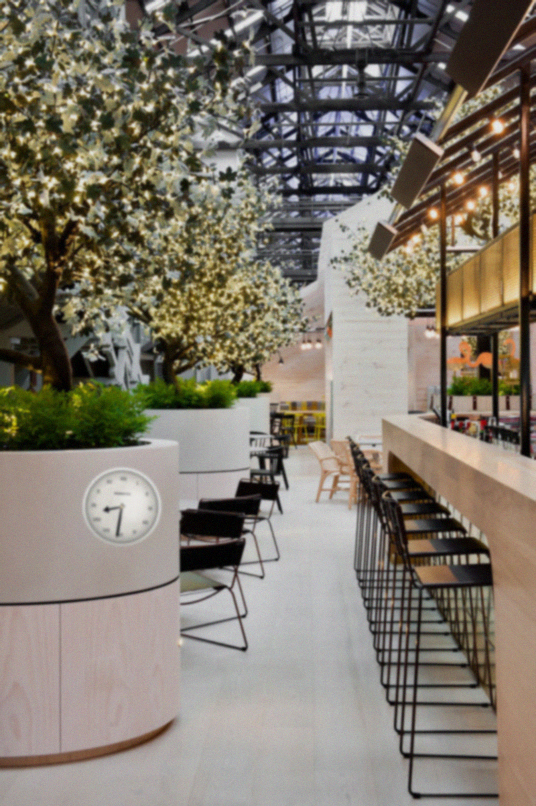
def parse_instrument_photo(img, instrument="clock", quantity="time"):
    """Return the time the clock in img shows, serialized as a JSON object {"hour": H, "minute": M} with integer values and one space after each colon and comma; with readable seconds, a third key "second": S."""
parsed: {"hour": 8, "minute": 31}
